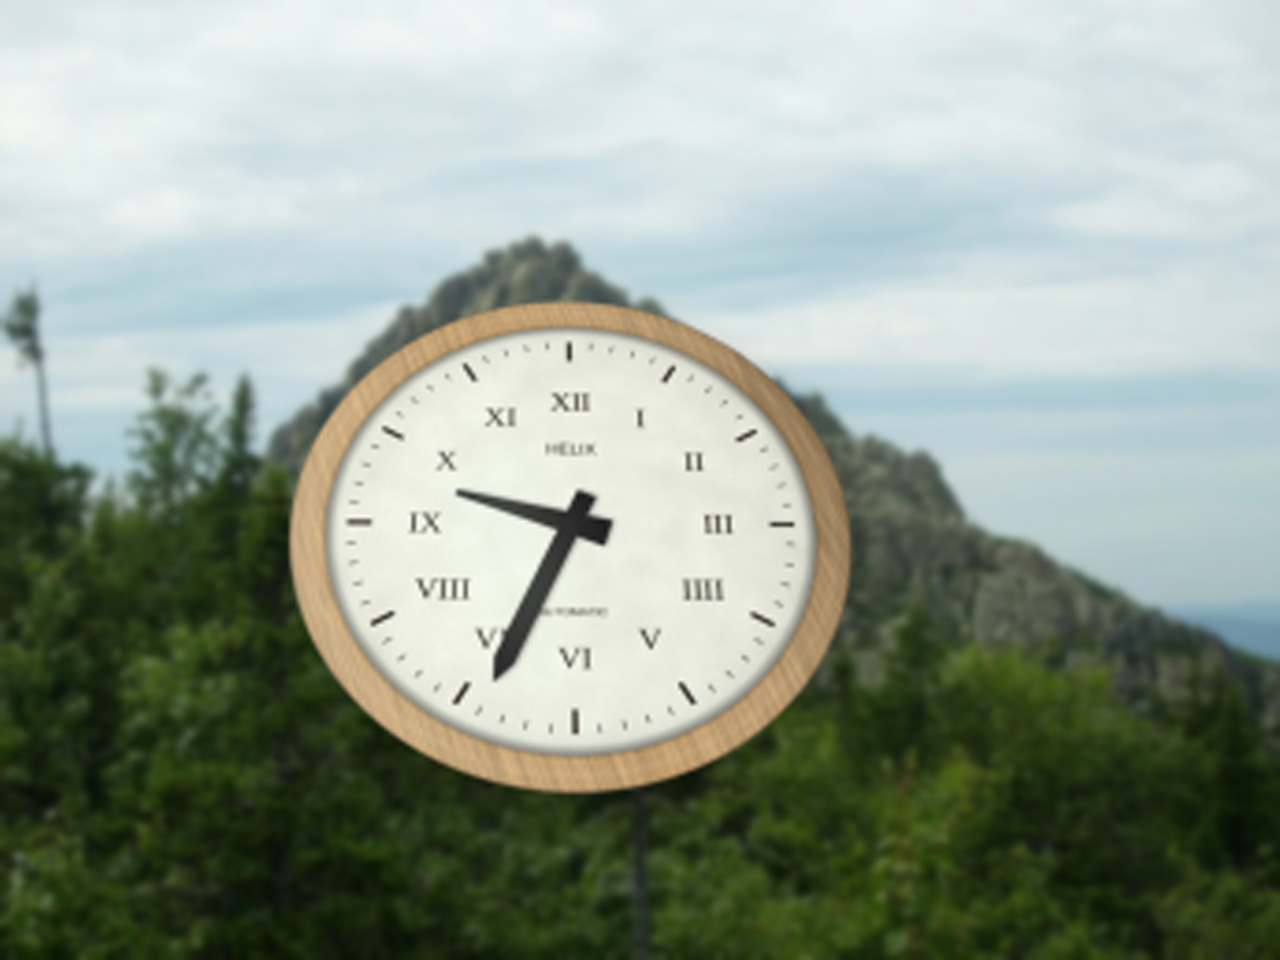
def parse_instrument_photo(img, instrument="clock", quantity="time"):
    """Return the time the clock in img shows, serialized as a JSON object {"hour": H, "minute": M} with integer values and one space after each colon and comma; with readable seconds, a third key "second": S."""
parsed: {"hour": 9, "minute": 34}
